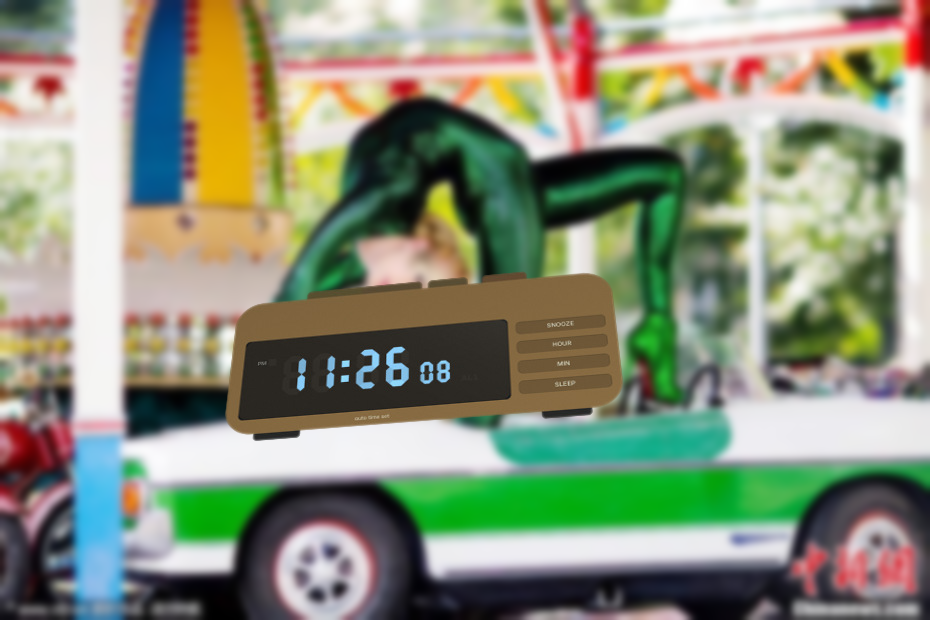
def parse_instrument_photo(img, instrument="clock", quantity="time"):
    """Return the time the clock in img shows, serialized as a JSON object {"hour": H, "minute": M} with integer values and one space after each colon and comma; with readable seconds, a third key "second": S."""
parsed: {"hour": 11, "minute": 26, "second": 8}
